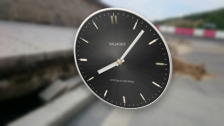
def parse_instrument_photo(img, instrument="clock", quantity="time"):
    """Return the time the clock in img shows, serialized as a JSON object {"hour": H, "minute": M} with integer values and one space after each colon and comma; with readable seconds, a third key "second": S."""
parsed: {"hour": 8, "minute": 7}
